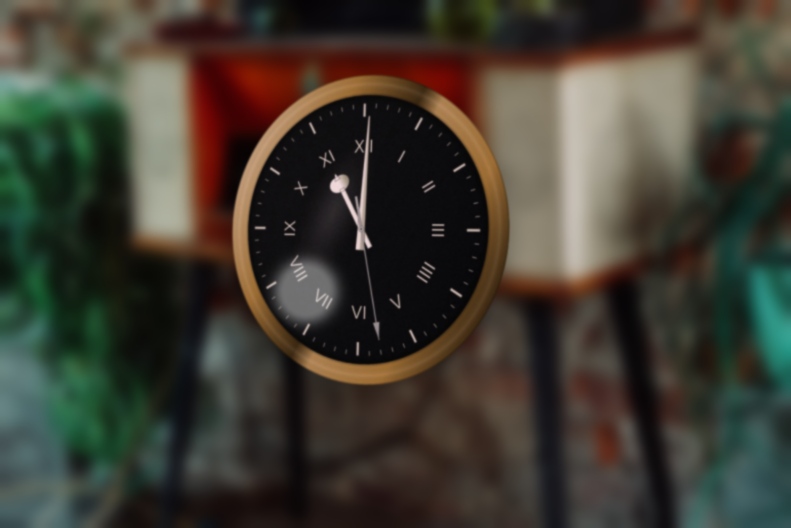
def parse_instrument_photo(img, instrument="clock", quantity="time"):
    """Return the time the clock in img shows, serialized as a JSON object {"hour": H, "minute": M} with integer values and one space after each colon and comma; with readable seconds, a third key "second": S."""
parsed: {"hour": 11, "minute": 0, "second": 28}
